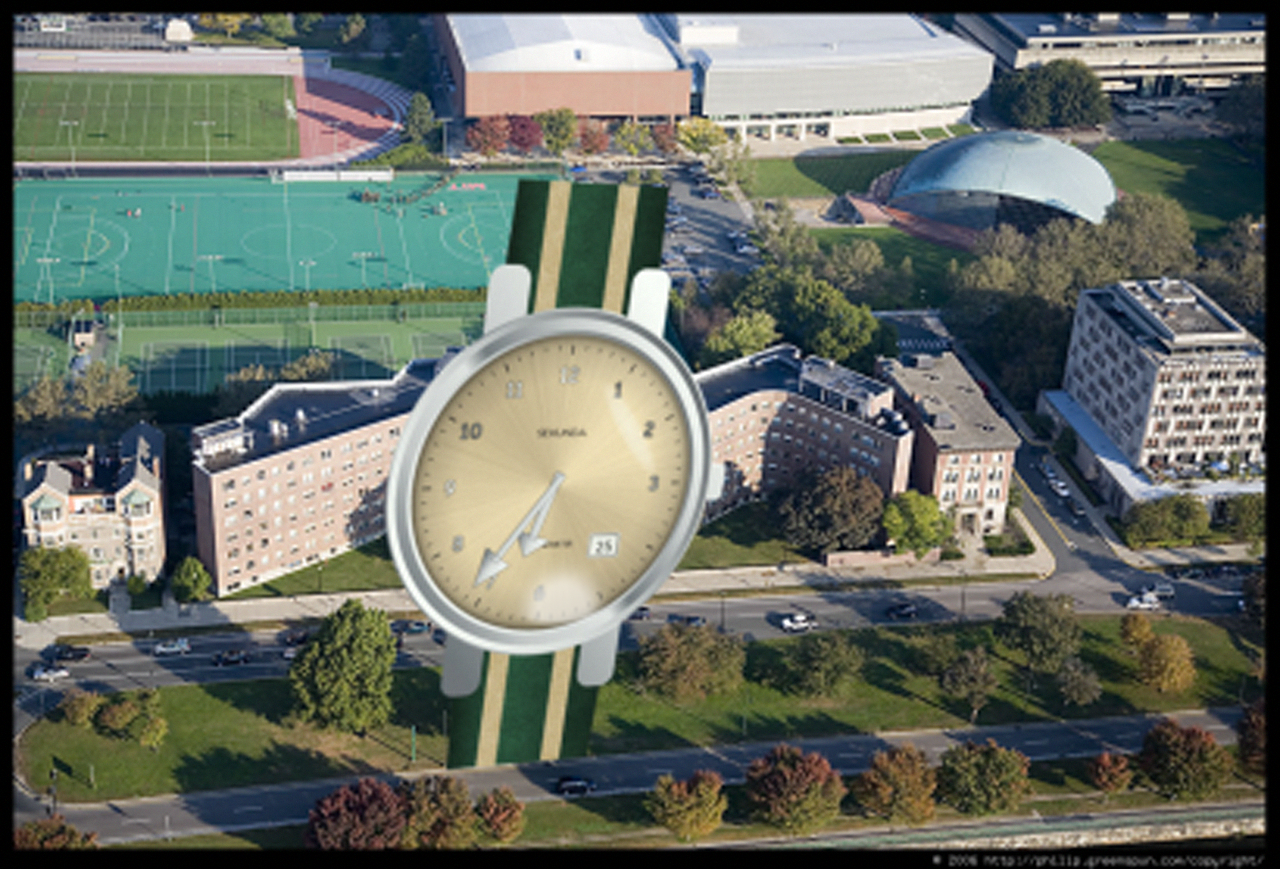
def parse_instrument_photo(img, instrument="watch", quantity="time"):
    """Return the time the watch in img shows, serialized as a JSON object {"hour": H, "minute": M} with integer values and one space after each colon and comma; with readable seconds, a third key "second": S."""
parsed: {"hour": 6, "minute": 36}
